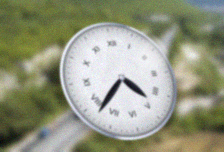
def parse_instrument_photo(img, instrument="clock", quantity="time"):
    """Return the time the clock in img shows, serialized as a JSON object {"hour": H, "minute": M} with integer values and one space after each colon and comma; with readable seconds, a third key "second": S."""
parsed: {"hour": 4, "minute": 38}
